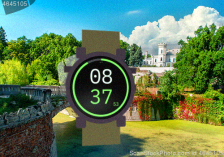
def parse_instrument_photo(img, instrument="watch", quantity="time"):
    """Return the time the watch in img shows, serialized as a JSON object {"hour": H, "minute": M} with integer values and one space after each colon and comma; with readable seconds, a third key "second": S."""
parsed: {"hour": 8, "minute": 37}
